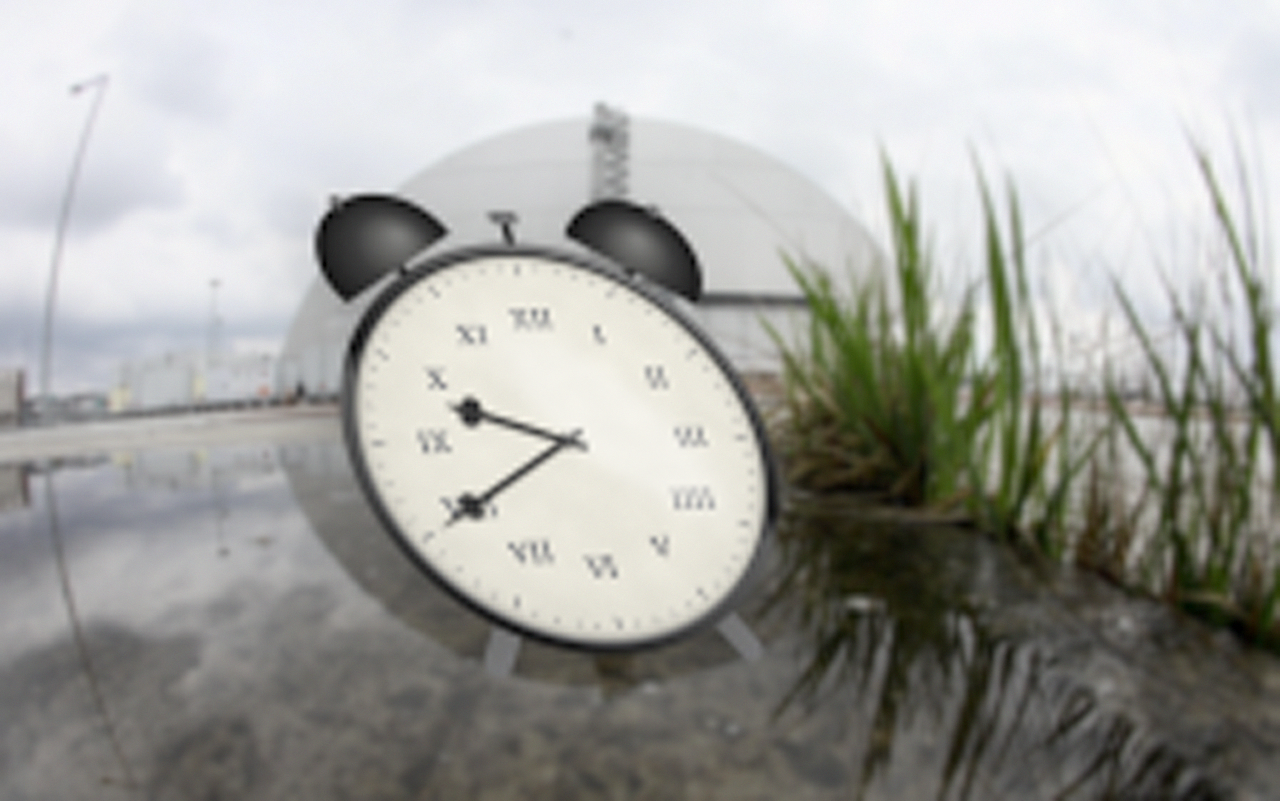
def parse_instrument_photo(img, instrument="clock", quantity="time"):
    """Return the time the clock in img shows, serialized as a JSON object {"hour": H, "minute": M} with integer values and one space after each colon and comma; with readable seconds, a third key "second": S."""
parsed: {"hour": 9, "minute": 40}
